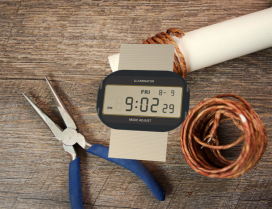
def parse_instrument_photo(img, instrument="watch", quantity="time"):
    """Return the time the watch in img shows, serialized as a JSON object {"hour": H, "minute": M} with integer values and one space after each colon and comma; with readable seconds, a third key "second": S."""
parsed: {"hour": 9, "minute": 2, "second": 29}
